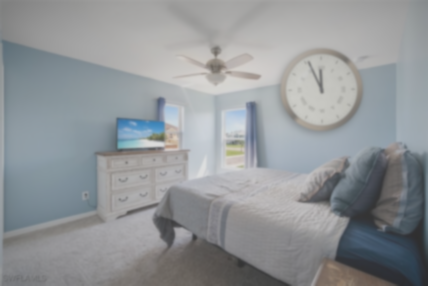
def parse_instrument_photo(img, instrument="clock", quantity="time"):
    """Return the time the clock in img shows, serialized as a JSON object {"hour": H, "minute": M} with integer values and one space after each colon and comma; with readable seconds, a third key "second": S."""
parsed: {"hour": 11, "minute": 56}
